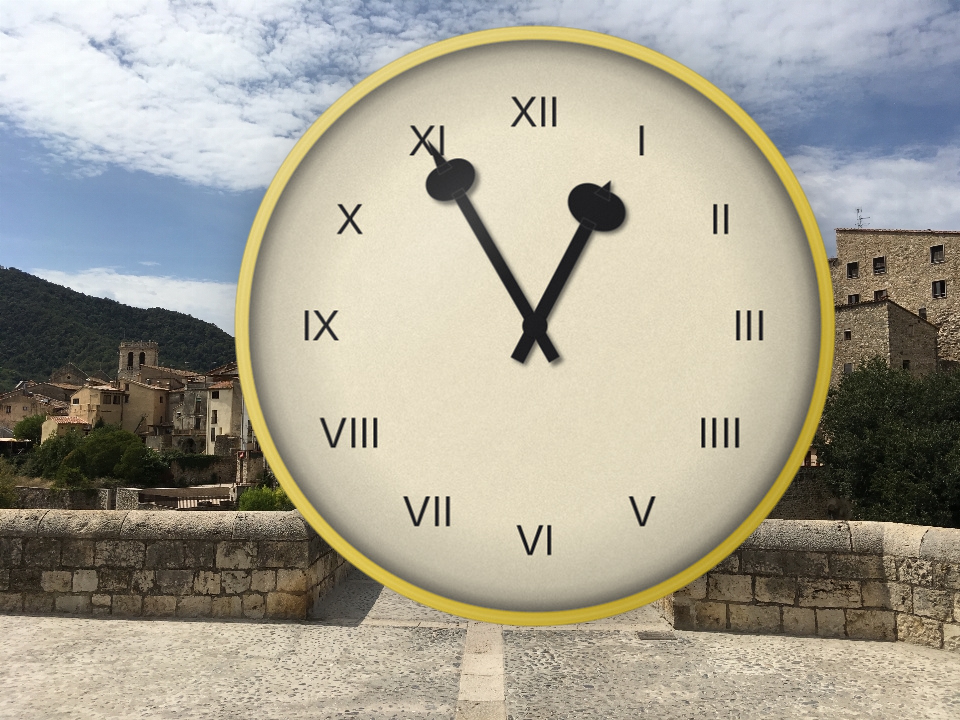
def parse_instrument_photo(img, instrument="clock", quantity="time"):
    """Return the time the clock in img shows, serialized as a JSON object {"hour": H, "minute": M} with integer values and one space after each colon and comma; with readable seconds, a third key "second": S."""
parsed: {"hour": 12, "minute": 55}
